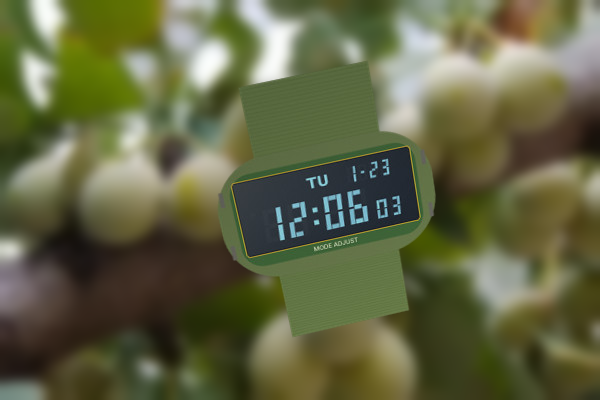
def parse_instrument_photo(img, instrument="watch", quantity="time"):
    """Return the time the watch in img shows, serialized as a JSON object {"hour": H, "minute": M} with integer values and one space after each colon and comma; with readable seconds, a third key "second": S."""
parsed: {"hour": 12, "minute": 6, "second": 3}
